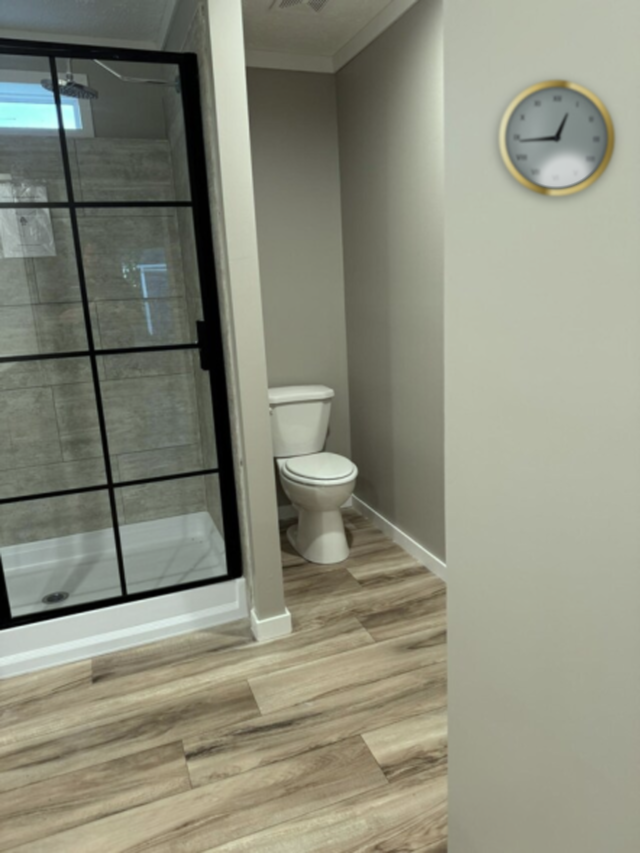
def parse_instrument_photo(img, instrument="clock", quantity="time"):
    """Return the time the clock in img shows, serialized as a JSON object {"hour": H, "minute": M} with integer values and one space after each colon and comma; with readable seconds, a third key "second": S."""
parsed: {"hour": 12, "minute": 44}
